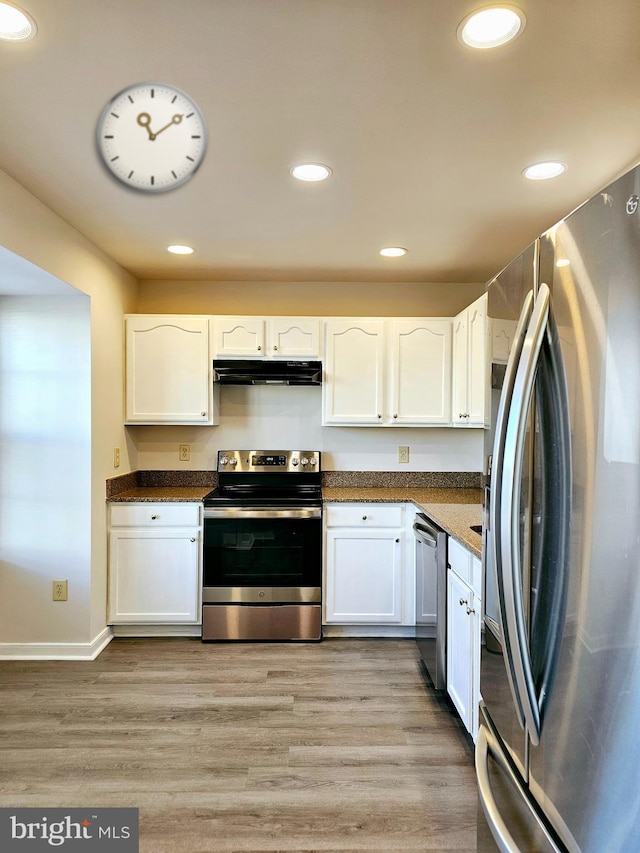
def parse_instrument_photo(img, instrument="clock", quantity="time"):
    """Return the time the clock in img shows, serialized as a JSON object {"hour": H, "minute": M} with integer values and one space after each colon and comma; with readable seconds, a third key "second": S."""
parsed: {"hour": 11, "minute": 9}
